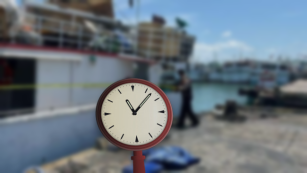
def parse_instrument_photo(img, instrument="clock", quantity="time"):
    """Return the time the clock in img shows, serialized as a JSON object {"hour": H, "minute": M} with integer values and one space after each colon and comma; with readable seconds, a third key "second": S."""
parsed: {"hour": 11, "minute": 7}
